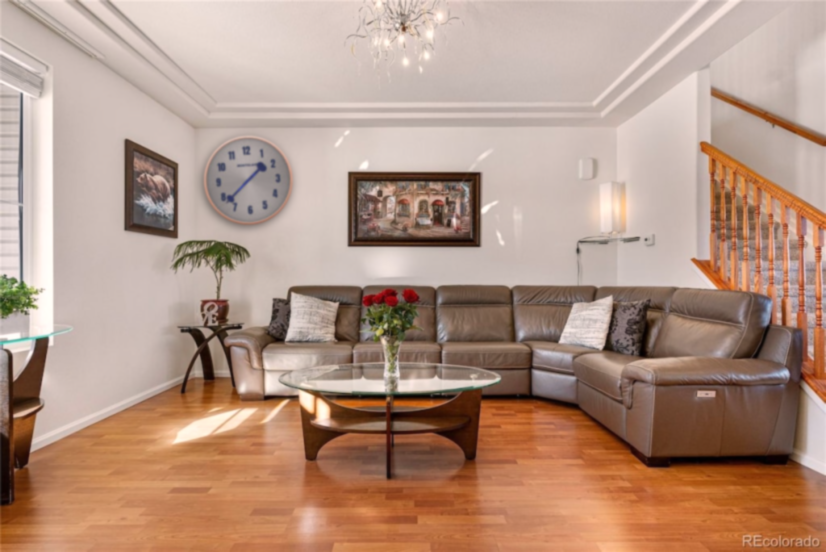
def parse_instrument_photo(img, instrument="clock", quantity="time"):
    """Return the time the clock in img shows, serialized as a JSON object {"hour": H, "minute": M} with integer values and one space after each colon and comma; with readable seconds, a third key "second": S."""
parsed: {"hour": 1, "minute": 38}
